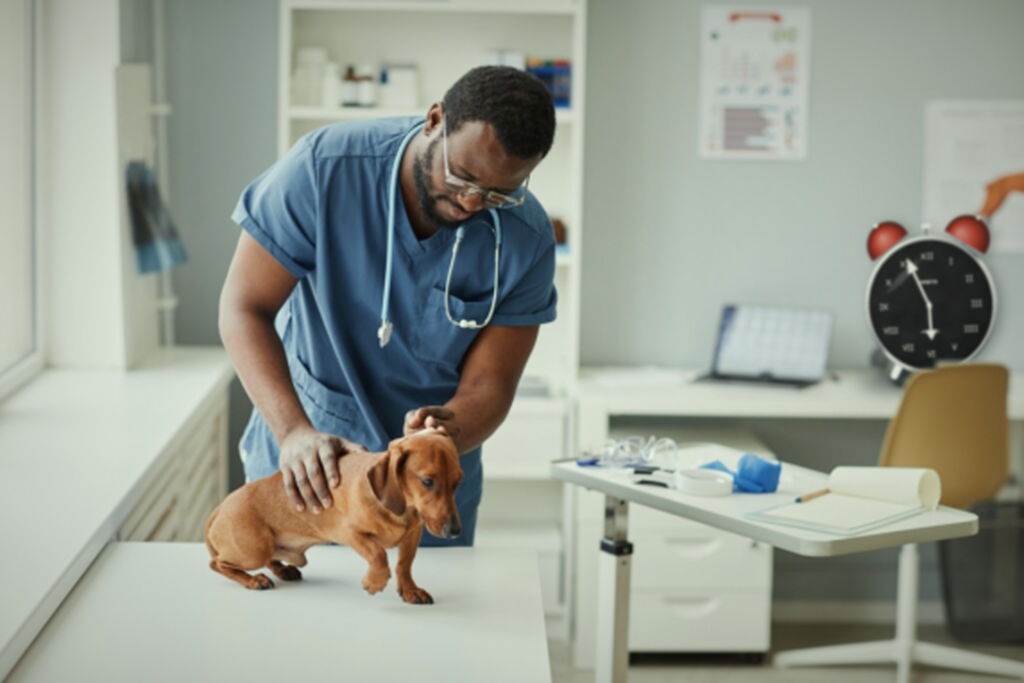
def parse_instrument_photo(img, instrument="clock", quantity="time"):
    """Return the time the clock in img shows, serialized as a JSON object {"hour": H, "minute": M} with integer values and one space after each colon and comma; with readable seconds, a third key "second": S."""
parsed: {"hour": 5, "minute": 56}
